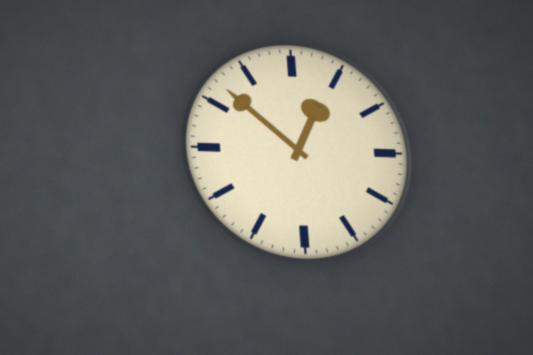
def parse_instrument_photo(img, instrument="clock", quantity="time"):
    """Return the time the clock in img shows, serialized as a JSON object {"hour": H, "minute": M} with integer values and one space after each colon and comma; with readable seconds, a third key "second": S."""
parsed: {"hour": 12, "minute": 52}
